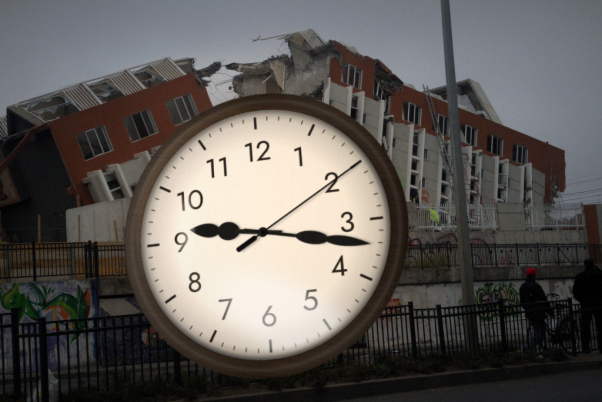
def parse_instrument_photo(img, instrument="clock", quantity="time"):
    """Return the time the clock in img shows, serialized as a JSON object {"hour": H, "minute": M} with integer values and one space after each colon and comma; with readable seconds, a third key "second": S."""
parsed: {"hour": 9, "minute": 17, "second": 10}
